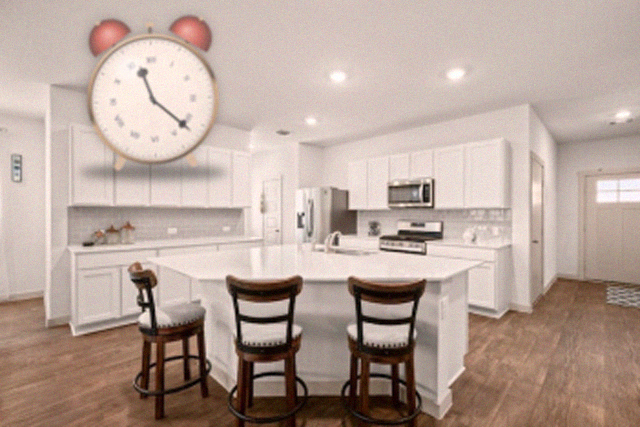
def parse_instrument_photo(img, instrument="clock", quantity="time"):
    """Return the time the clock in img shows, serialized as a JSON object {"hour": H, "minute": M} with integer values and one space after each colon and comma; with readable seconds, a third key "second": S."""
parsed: {"hour": 11, "minute": 22}
